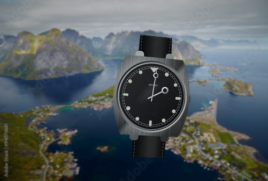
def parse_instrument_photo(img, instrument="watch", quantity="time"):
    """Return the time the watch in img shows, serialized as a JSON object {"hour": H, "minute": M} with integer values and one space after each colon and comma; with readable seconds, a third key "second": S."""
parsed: {"hour": 2, "minute": 1}
